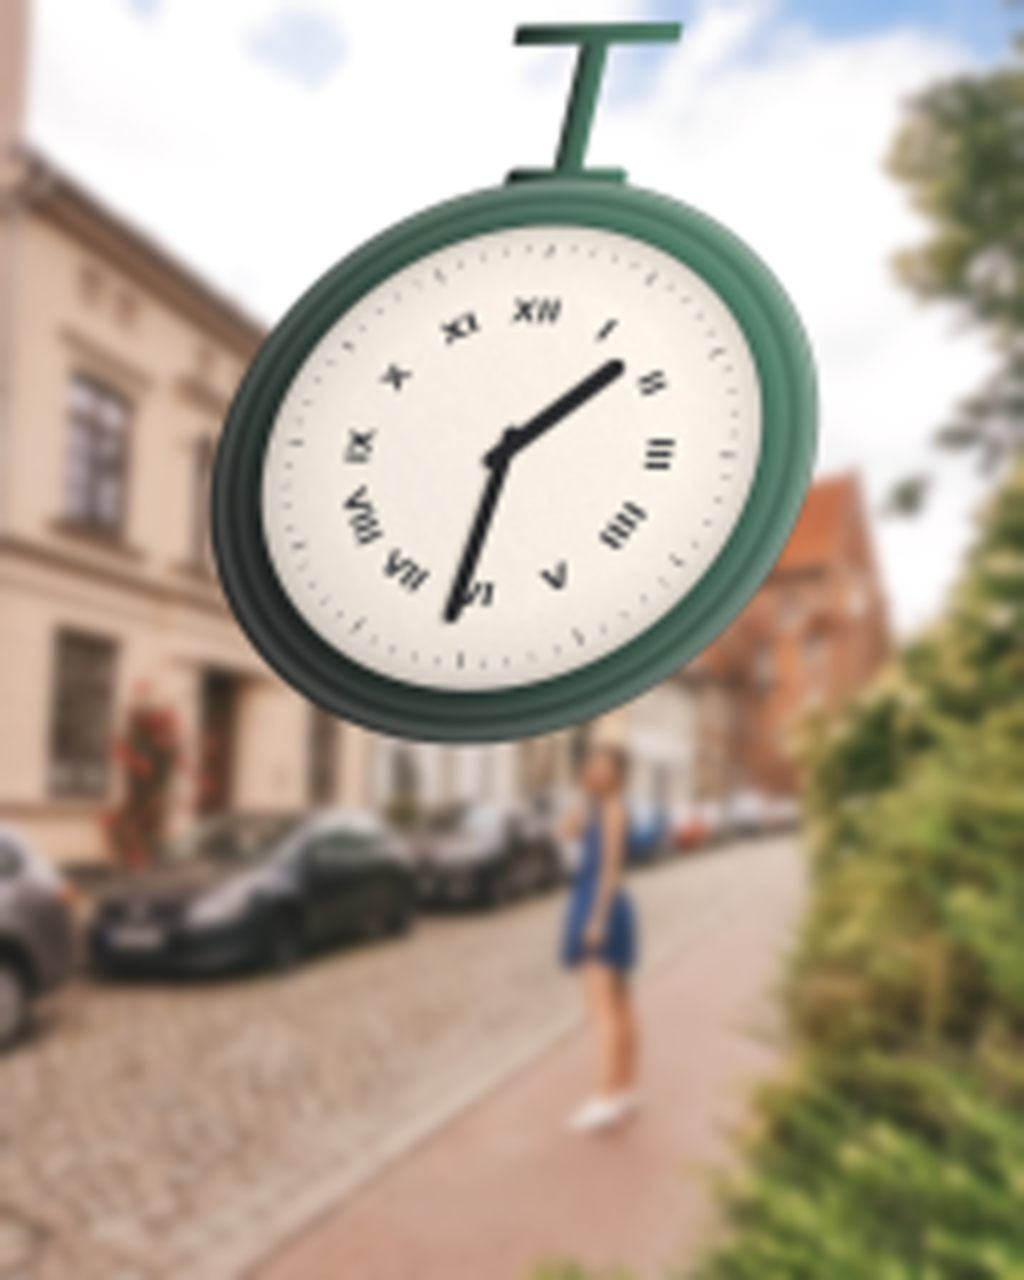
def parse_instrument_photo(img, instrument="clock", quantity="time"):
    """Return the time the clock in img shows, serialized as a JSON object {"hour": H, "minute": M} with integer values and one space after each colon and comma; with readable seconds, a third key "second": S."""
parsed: {"hour": 1, "minute": 31}
